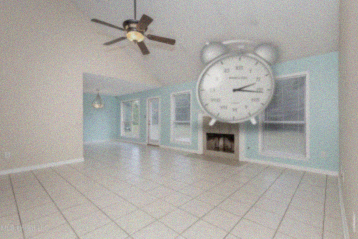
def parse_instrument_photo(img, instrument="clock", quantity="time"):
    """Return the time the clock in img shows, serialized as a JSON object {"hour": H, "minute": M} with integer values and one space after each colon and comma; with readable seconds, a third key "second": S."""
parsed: {"hour": 2, "minute": 16}
